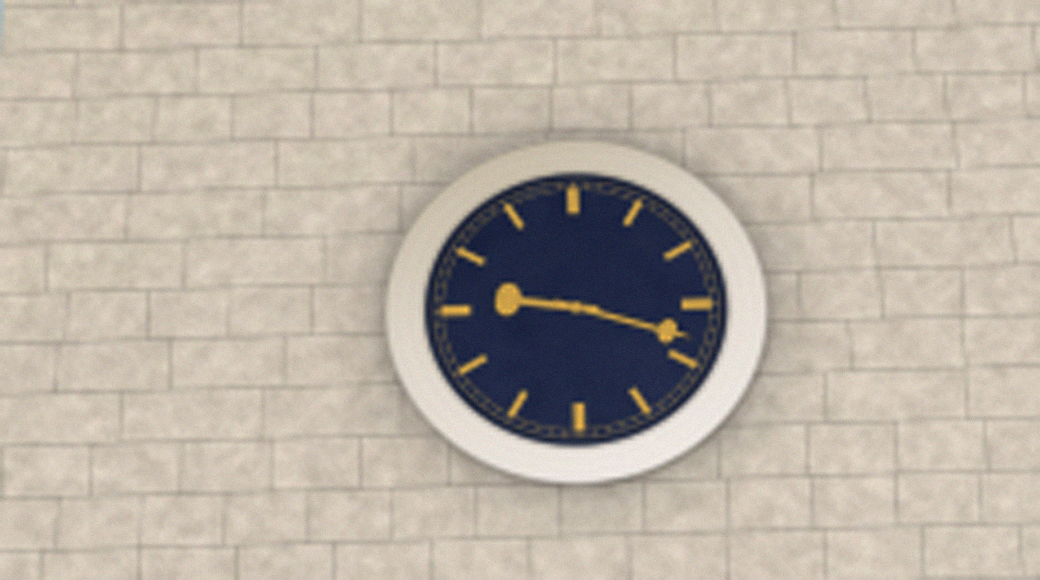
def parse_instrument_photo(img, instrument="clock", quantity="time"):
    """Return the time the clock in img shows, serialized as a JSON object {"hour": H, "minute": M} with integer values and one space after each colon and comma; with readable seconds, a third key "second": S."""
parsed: {"hour": 9, "minute": 18}
